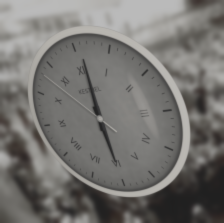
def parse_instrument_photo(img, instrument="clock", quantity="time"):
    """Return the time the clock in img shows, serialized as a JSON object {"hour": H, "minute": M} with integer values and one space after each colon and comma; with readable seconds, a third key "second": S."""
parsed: {"hour": 6, "minute": 0, "second": 53}
